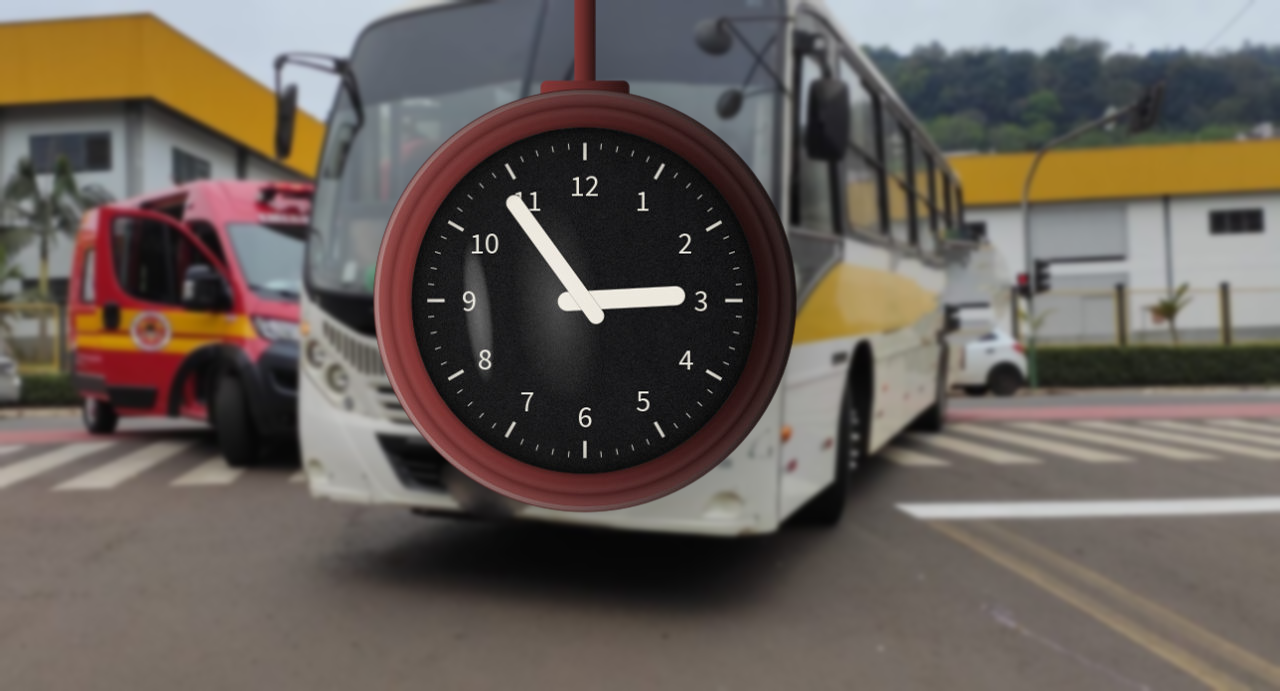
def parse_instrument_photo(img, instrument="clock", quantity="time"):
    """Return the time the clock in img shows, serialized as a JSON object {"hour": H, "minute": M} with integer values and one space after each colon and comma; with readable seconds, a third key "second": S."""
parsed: {"hour": 2, "minute": 54}
